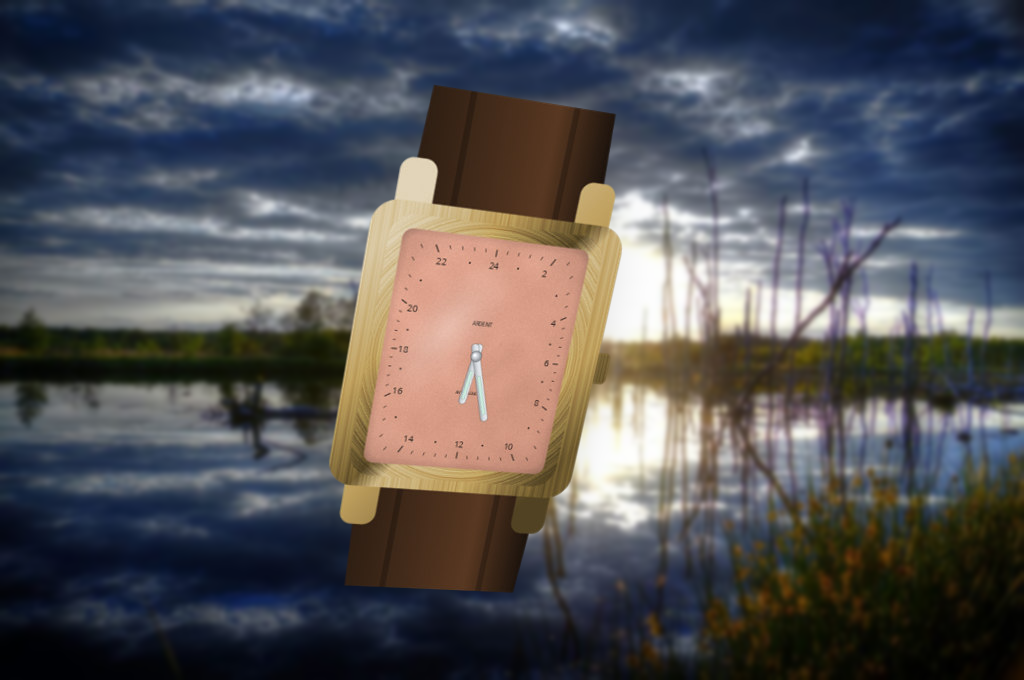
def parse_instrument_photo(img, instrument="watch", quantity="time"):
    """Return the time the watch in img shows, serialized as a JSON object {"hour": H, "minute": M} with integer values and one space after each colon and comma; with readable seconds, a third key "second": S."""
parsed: {"hour": 12, "minute": 27}
